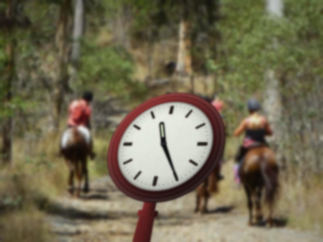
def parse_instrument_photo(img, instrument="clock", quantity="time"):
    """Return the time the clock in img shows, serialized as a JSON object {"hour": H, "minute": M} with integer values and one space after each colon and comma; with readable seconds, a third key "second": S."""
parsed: {"hour": 11, "minute": 25}
